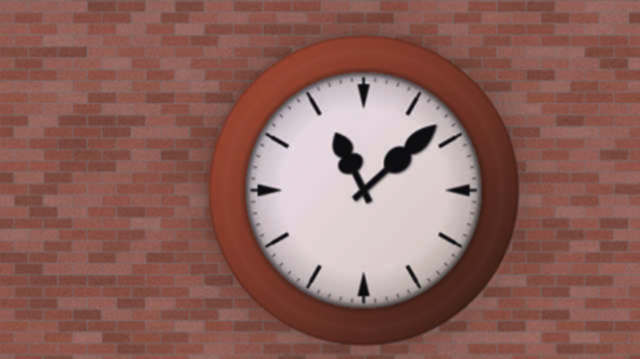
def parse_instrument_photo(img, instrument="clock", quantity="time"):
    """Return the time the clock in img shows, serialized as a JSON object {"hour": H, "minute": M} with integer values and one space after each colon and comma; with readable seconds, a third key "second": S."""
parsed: {"hour": 11, "minute": 8}
